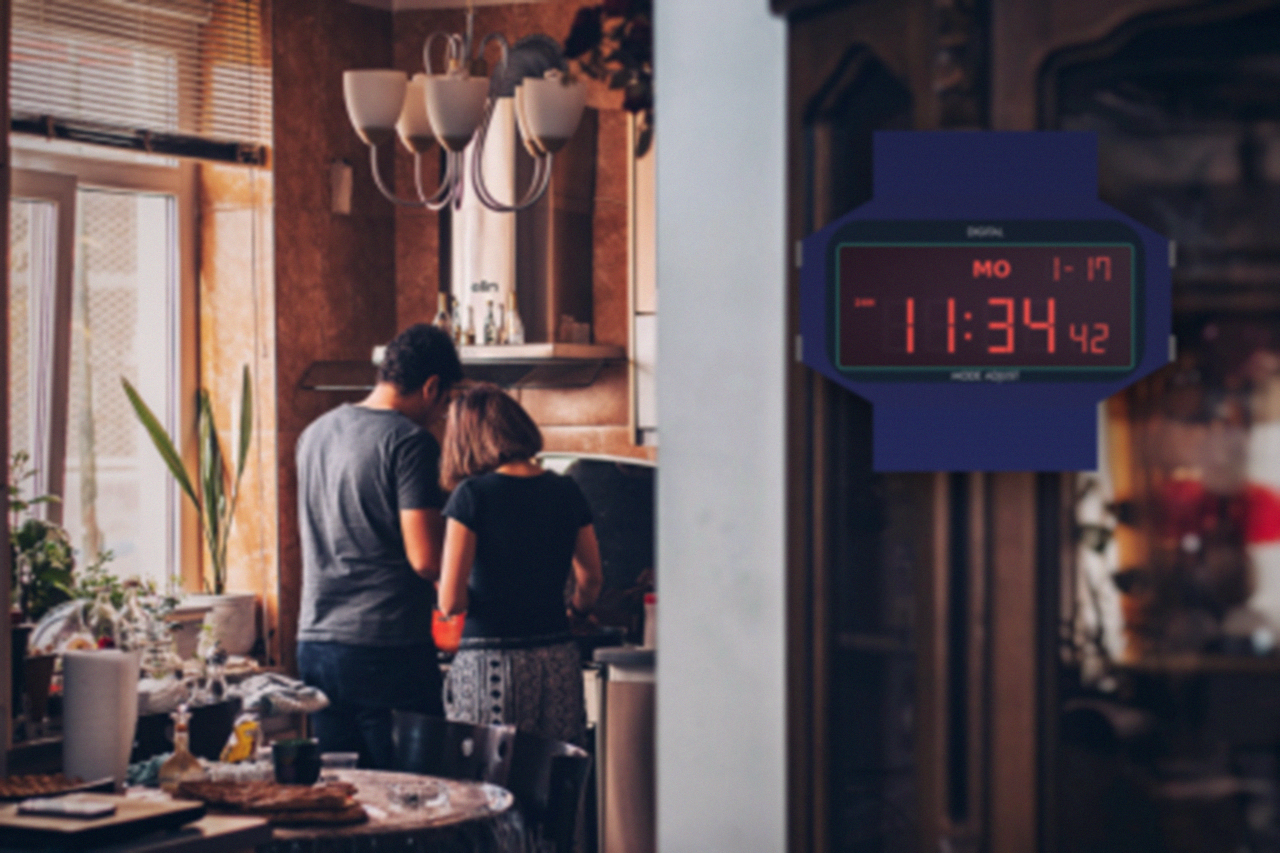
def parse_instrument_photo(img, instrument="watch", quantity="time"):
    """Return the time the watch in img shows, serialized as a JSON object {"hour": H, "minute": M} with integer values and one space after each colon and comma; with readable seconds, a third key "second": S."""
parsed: {"hour": 11, "minute": 34, "second": 42}
